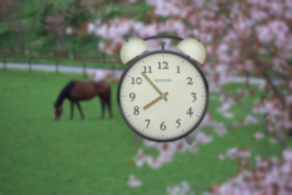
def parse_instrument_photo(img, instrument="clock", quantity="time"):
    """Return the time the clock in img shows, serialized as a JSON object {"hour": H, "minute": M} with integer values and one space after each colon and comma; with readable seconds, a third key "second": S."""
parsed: {"hour": 7, "minute": 53}
